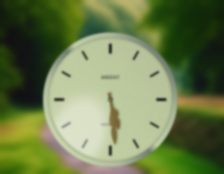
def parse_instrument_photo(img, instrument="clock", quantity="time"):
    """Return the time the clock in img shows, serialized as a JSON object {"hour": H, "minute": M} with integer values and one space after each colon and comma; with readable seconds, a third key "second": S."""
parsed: {"hour": 5, "minute": 29}
